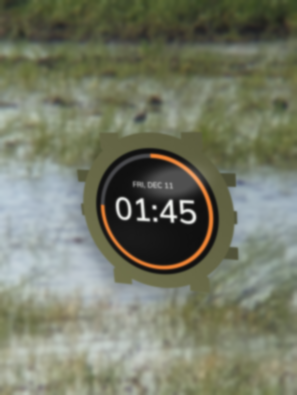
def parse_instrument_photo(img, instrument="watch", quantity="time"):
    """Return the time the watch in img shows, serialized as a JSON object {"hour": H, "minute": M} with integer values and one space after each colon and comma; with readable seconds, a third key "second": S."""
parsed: {"hour": 1, "minute": 45}
